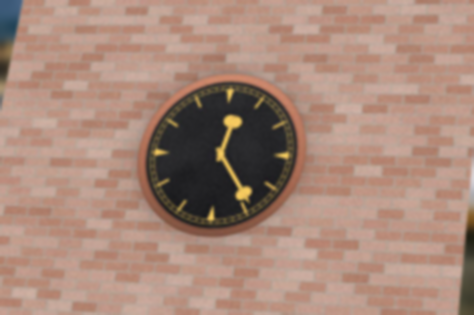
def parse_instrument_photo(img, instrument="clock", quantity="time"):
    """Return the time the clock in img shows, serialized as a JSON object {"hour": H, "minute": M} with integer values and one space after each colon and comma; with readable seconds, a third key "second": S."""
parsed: {"hour": 12, "minute": 24}
